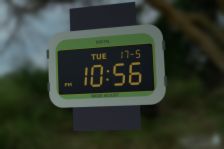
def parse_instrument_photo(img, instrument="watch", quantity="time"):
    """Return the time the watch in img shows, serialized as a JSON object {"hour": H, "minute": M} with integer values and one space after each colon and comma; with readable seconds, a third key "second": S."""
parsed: {"hour": 10, "minute": 56}
